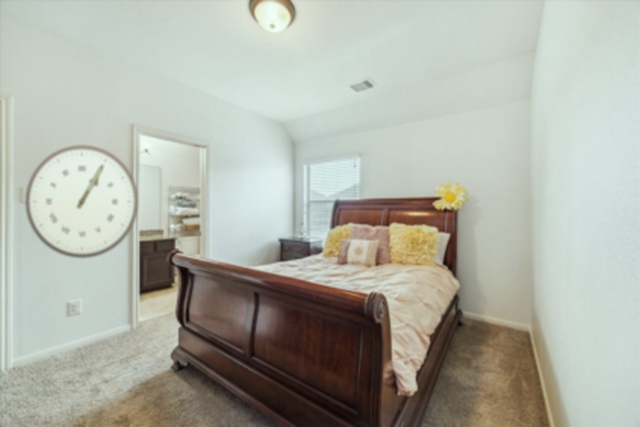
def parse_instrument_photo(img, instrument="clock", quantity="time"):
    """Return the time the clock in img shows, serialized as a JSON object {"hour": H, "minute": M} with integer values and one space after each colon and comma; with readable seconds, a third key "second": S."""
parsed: {"hour": 1, "minute": 5}
